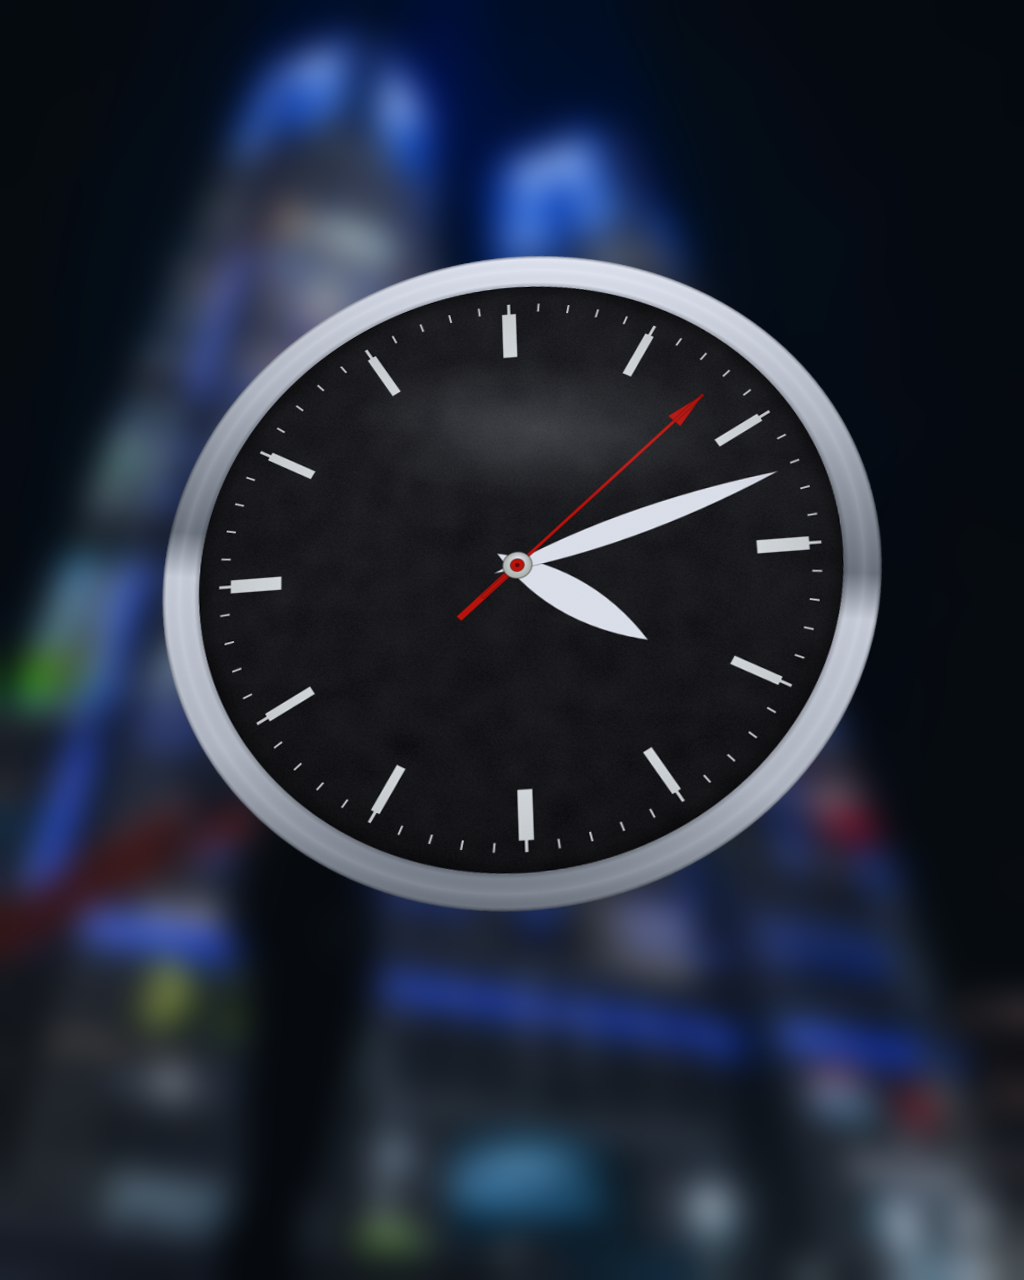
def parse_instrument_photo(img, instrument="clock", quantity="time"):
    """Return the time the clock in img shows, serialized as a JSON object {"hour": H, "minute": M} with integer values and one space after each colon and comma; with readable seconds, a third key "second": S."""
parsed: {"hour": 4, "minute": 12, "second": 8}
